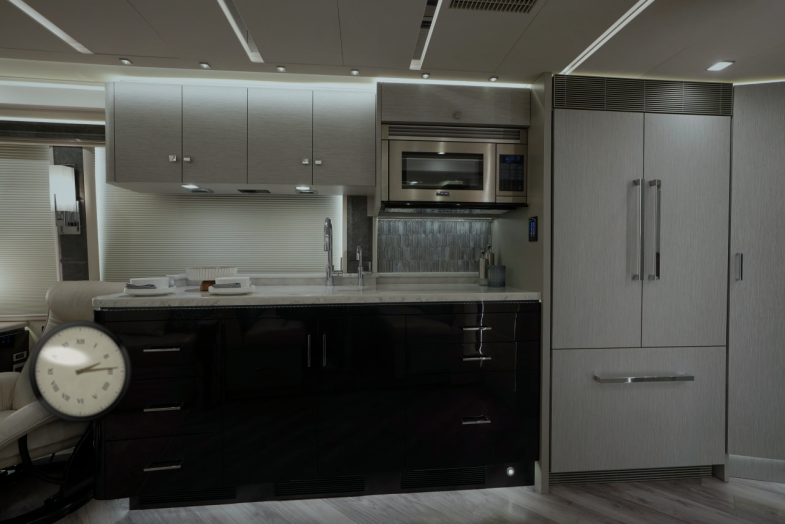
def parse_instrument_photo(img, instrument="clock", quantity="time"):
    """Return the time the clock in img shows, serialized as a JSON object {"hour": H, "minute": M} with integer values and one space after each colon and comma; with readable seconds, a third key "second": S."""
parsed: {"hour": 2, "minute": 14}
